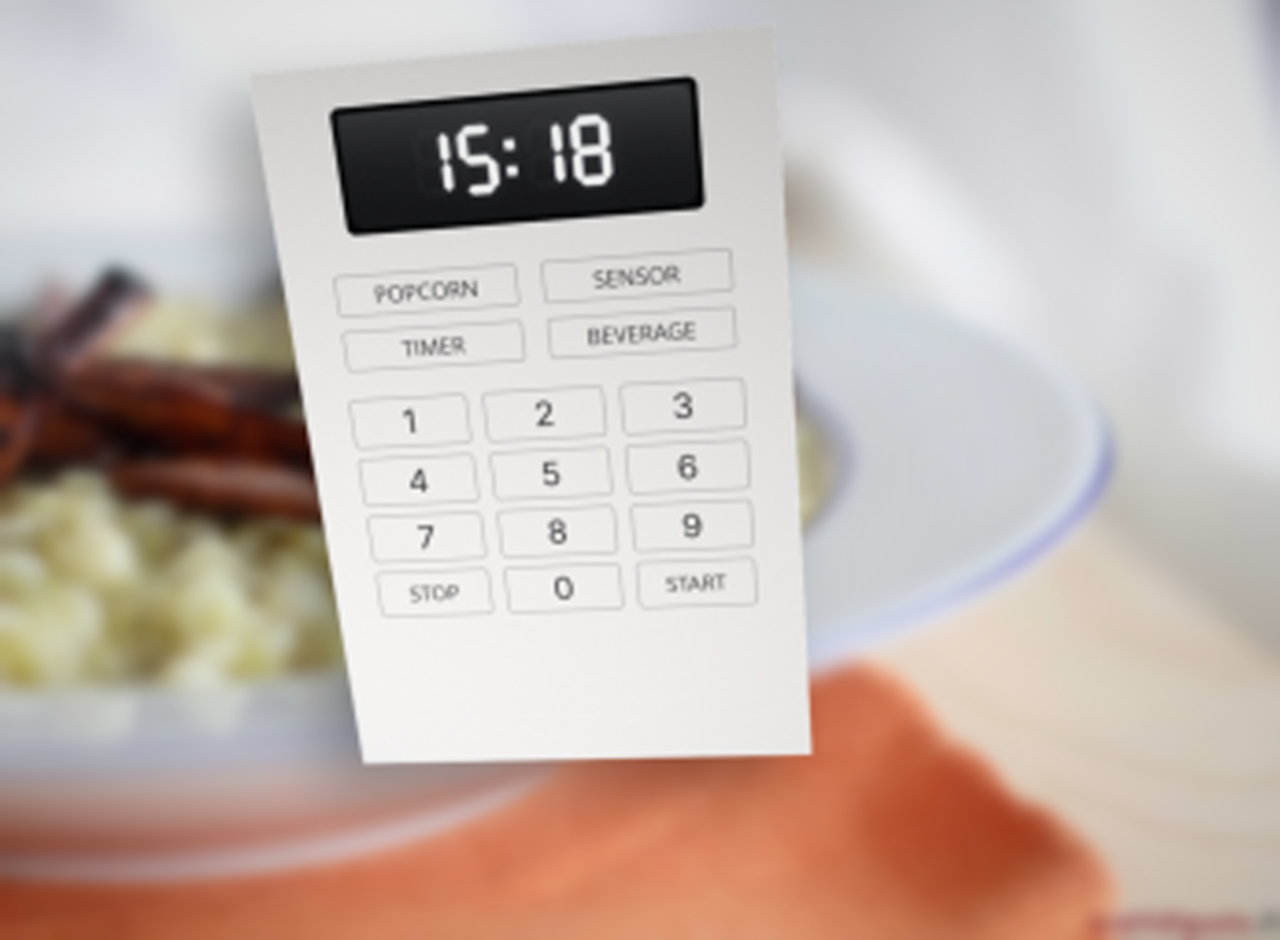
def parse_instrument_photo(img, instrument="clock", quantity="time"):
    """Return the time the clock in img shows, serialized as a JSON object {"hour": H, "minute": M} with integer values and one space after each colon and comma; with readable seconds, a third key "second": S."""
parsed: {"hour": 15, "minute": 18}
